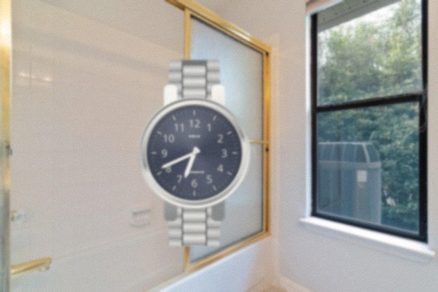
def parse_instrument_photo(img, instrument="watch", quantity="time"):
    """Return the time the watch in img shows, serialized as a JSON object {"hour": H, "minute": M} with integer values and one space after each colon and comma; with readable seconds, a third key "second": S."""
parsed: {"hour": 6, "minute": 41}
